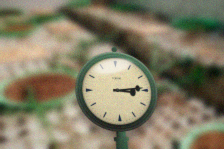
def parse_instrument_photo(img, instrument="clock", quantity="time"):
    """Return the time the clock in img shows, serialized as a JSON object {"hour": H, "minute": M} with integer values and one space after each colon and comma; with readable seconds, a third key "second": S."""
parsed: {"hour": 3, "minute": 14}
